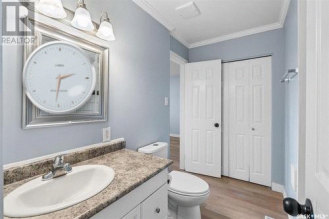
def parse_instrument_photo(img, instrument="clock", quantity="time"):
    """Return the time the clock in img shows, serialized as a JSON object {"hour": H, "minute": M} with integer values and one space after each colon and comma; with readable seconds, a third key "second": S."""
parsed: {"hour": 2, "minute": 31}
